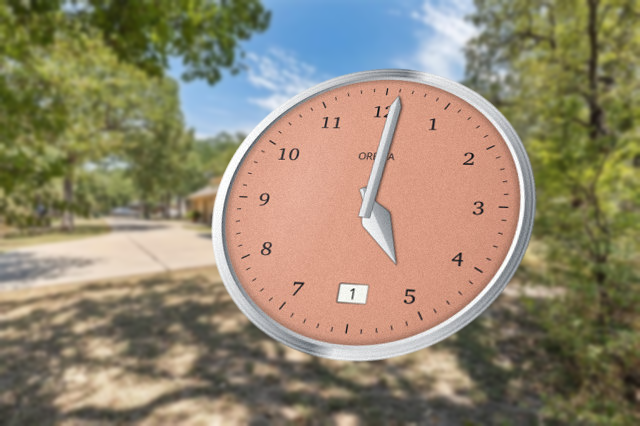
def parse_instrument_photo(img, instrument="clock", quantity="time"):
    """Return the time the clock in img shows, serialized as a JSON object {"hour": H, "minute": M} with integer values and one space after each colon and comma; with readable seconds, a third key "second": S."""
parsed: {"hour": 5, "minute": 1}
